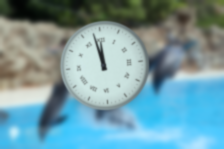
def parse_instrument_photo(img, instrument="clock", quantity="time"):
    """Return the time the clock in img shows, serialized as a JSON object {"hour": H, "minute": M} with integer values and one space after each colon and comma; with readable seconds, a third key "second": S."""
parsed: {"hour": 11, "minute": 58}
